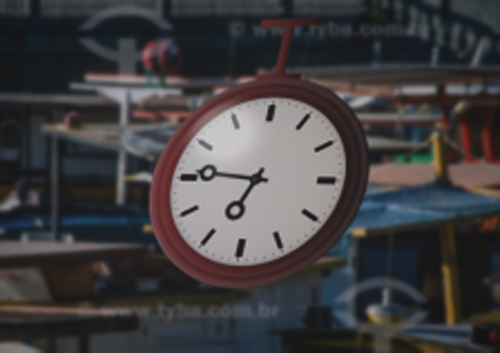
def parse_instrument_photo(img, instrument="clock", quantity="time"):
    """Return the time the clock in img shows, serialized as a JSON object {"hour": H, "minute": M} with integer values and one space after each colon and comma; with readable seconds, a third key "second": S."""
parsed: {"hour": 6, "minute": 46}
